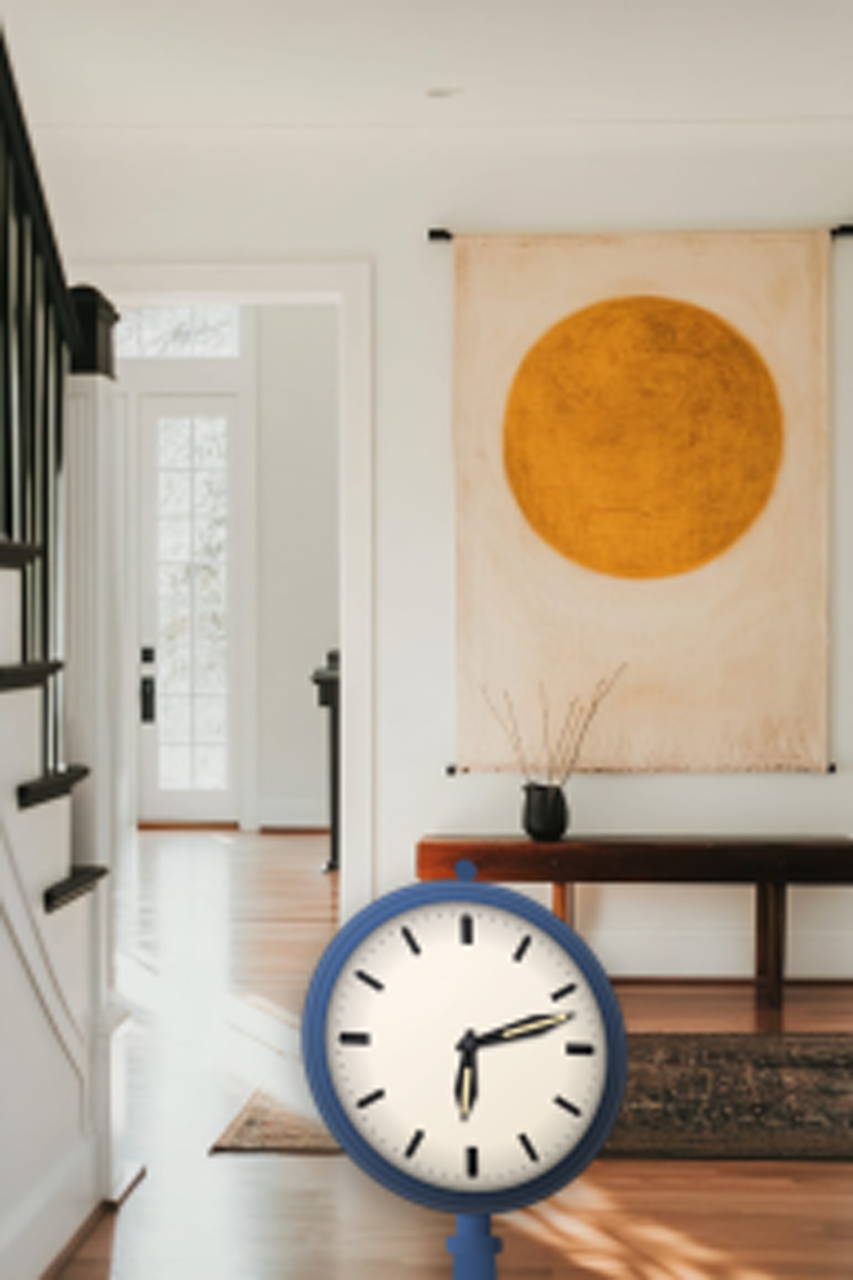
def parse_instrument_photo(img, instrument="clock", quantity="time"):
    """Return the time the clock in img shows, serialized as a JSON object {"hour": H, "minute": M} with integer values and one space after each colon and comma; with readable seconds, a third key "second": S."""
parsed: {"hour": 6, "minute": 12}
